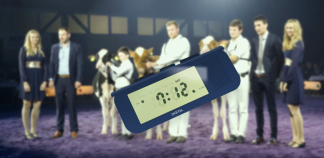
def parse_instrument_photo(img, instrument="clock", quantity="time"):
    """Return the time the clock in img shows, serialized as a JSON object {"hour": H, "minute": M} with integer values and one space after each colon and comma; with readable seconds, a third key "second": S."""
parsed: {"hour": 7, "minute": 12}
